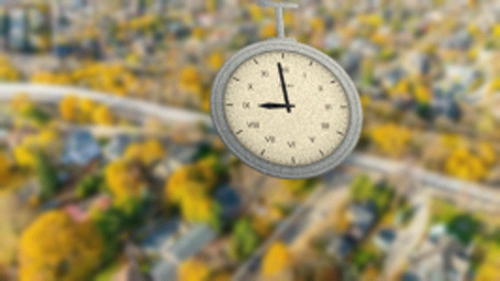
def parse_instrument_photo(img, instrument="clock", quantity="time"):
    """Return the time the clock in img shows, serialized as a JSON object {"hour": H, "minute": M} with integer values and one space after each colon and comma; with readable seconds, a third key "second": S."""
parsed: {"hour": 8, "minute": 59}
